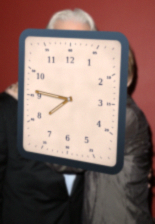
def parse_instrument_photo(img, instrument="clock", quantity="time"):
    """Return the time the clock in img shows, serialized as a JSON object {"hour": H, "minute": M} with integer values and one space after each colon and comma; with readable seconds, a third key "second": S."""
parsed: {"hour": 7, "minute": 46}
